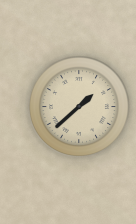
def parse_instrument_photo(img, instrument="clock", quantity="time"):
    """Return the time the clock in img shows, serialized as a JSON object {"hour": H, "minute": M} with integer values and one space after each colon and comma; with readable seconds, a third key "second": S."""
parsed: {"hour": 1, "minute": 38}
